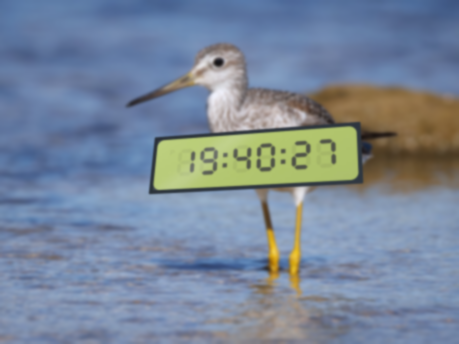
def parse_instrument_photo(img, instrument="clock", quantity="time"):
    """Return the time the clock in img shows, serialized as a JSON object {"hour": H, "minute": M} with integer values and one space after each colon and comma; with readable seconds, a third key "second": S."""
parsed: {"hour": 19, "minute": 40, "second": 27}
